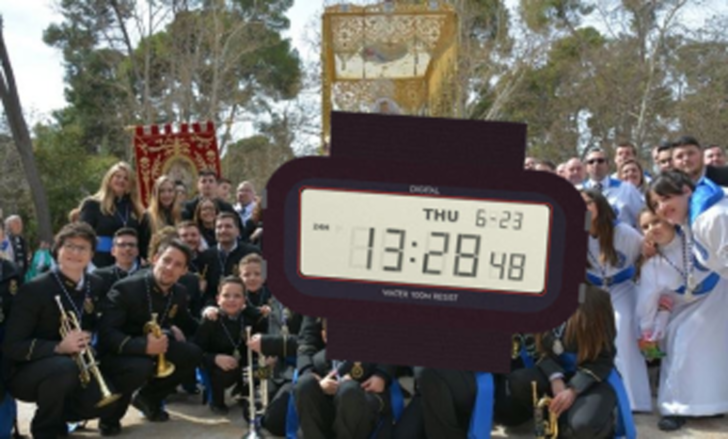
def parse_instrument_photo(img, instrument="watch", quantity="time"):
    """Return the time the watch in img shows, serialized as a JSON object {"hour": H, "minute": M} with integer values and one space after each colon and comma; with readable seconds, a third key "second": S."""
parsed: {"hour": 13, "minute": 28, "second": 48}
